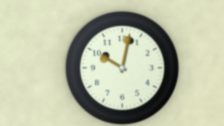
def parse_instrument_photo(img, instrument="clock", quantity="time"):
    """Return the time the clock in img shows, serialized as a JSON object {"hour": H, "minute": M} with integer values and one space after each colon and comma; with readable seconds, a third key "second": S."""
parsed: {"hour": 10, "minute": 2}
